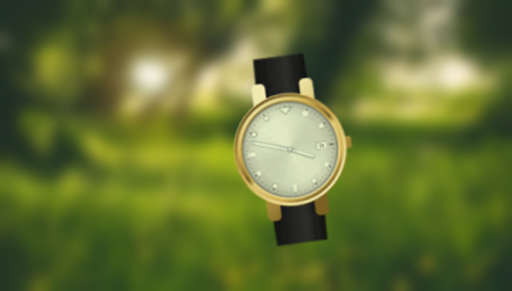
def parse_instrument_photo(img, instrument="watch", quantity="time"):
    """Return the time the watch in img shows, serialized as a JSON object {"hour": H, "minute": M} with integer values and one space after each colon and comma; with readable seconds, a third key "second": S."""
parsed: {"hour": 3, "minute": 48}
